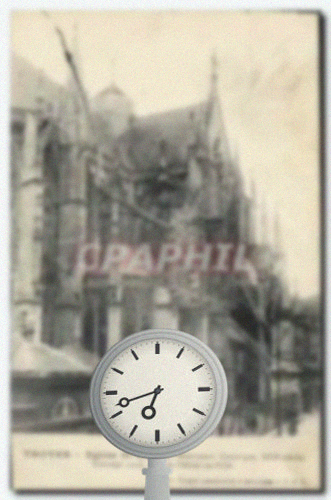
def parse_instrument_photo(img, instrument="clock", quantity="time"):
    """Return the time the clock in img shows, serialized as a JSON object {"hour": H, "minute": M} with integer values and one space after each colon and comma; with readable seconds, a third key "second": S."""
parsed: {"hour": 6, "minute": 42}
